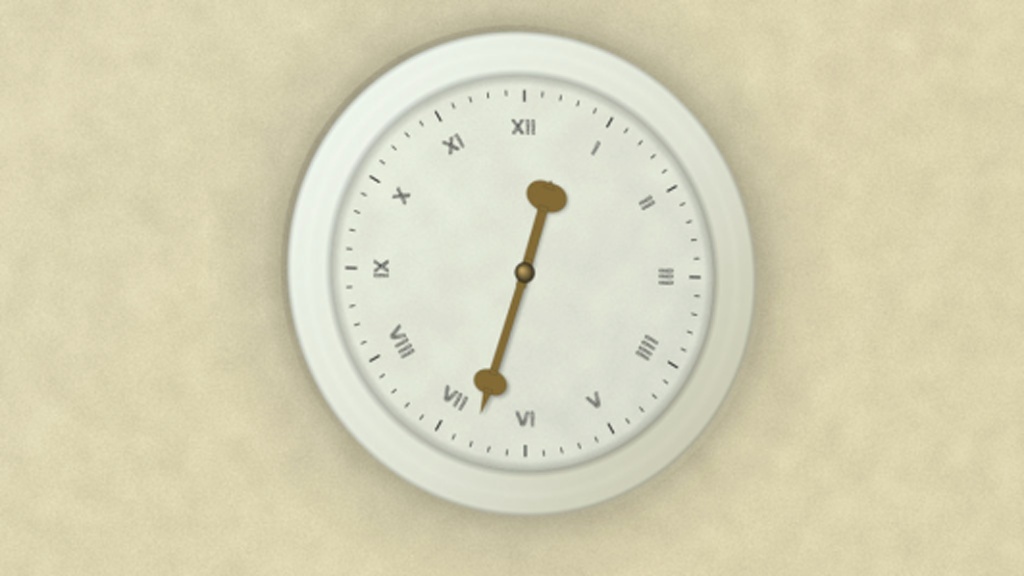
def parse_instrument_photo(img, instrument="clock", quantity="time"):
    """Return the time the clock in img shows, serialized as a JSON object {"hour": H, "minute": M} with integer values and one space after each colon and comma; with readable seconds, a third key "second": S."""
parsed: {"hour": 12, "minute": 33}
